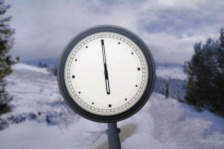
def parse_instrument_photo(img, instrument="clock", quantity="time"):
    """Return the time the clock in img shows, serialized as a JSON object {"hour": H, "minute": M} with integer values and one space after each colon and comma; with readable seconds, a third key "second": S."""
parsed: {"hour": 6, "minute": 0}
